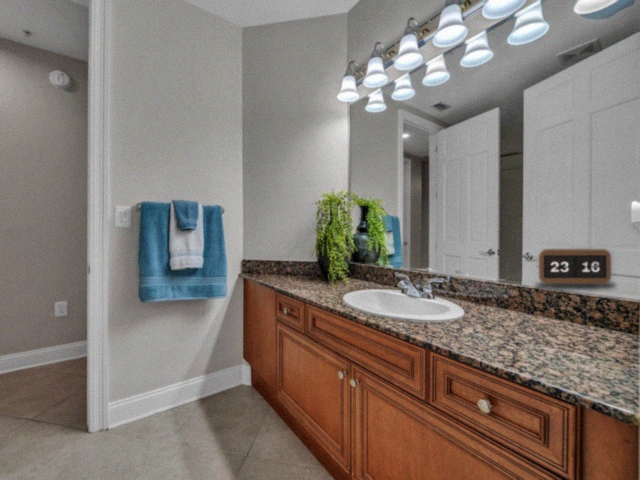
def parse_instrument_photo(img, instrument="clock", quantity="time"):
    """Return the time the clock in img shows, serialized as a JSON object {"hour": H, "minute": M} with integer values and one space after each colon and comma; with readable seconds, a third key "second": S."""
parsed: {"hour": 23, "minute": 16}
